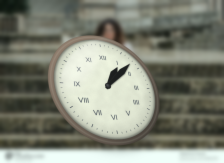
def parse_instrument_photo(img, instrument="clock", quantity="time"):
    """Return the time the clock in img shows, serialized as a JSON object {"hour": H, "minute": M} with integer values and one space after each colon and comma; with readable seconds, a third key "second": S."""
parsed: {"hour": 1, "minute": 8}
